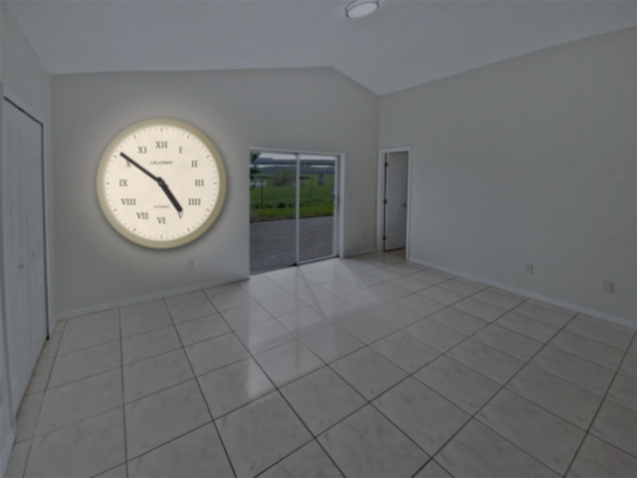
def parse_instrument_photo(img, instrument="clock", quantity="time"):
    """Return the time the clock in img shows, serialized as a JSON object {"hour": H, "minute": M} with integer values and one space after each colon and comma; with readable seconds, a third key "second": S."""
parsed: {"hour": 4, "minute": 51}
